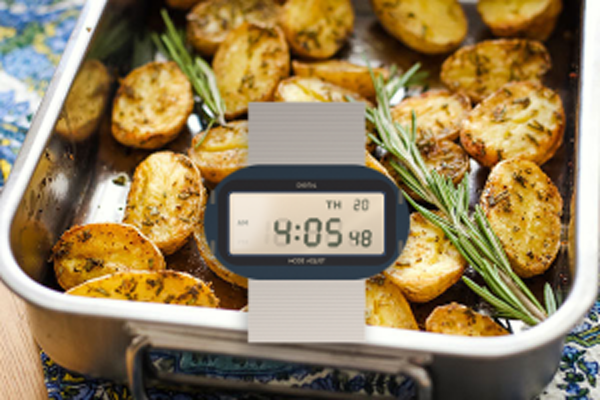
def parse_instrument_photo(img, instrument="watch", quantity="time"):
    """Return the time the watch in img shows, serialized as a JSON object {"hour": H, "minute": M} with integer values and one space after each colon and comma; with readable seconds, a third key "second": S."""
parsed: {"hour": 4, "minute": 5, "second": 48}
